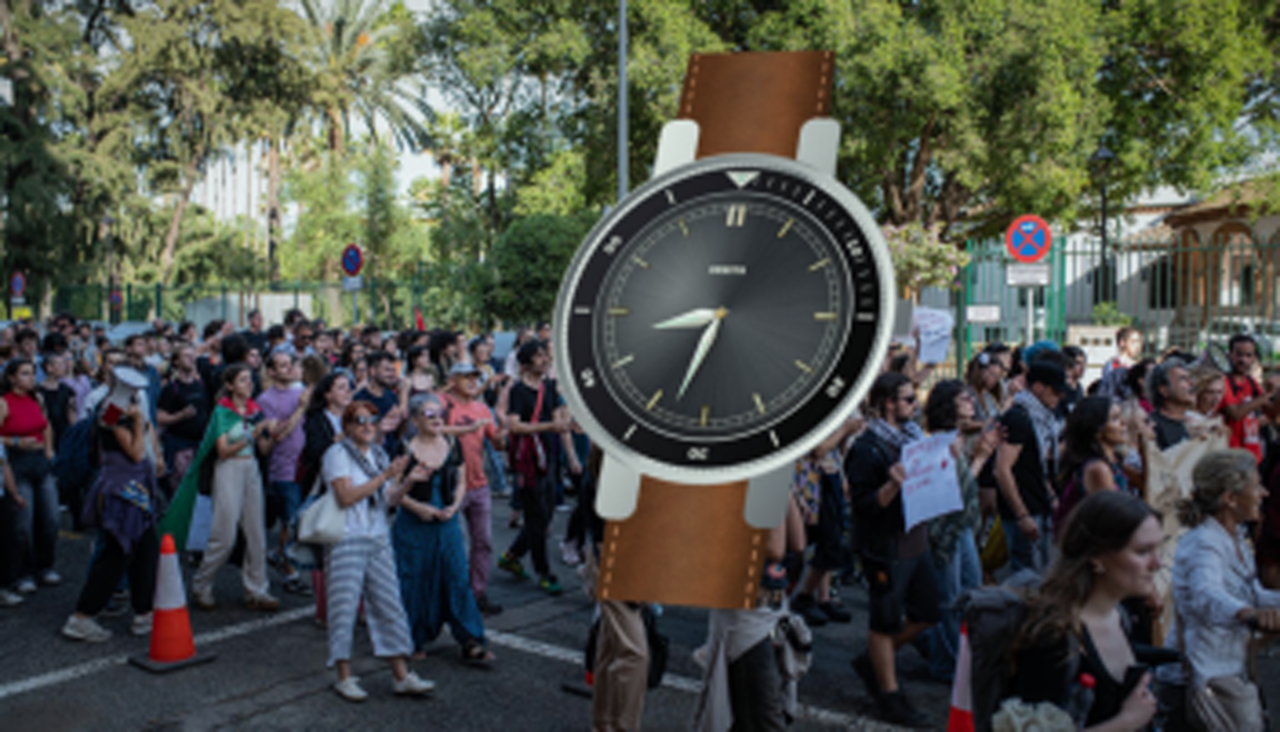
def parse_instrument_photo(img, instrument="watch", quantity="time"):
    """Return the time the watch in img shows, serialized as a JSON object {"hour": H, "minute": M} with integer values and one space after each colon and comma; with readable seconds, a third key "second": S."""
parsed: {"hour": 8, "minute": 33}
